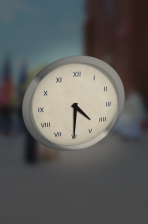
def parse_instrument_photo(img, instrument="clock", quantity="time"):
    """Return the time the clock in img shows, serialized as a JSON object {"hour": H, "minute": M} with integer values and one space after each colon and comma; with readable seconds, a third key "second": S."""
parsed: {"hour": 4, "minute": 30}
